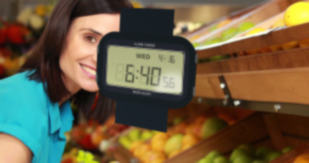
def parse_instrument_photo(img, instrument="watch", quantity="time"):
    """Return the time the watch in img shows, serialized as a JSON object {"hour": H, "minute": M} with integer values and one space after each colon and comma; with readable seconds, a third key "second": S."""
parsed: {"hour": 6, "minute": 40}
